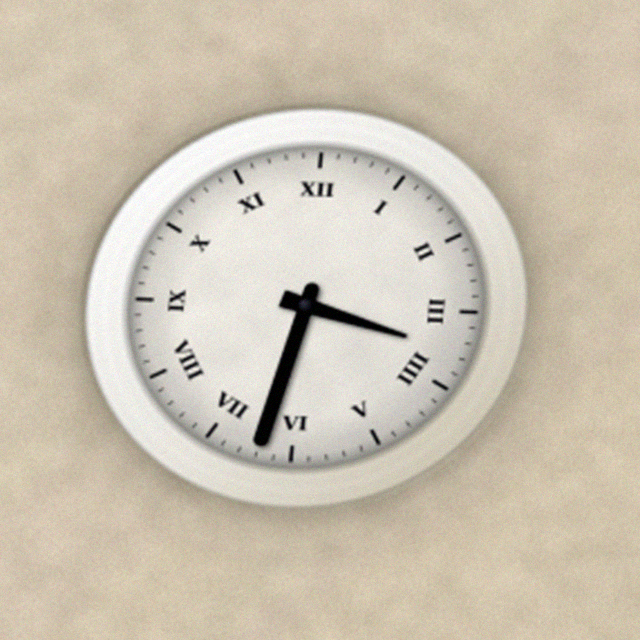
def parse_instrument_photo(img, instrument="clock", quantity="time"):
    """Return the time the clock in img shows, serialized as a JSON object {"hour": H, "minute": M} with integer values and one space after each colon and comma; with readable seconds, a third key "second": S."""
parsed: {"hour": 3, "minute": 32}
